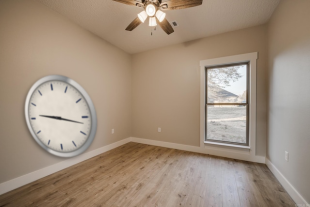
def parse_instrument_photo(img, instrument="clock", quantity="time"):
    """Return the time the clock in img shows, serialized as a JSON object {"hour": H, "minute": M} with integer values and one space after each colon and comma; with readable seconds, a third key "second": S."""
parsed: {"hour": 9, "minute": 17}
